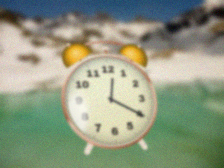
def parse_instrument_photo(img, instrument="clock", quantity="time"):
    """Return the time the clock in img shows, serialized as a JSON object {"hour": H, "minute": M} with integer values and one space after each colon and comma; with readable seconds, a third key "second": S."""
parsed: {"hour": 12, "minute": 20}
